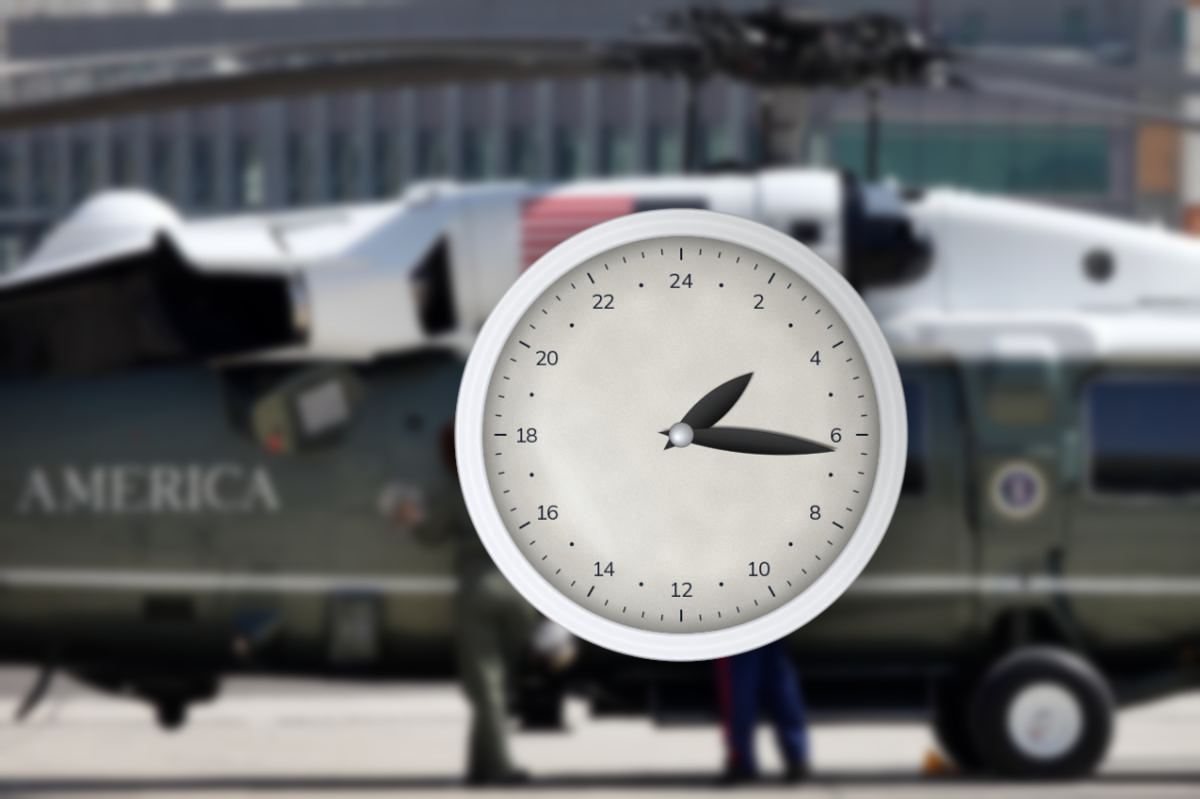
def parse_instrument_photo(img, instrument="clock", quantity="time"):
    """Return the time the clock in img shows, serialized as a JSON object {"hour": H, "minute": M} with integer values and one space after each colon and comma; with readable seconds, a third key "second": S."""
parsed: {"hour": 3, "minute": 16}
